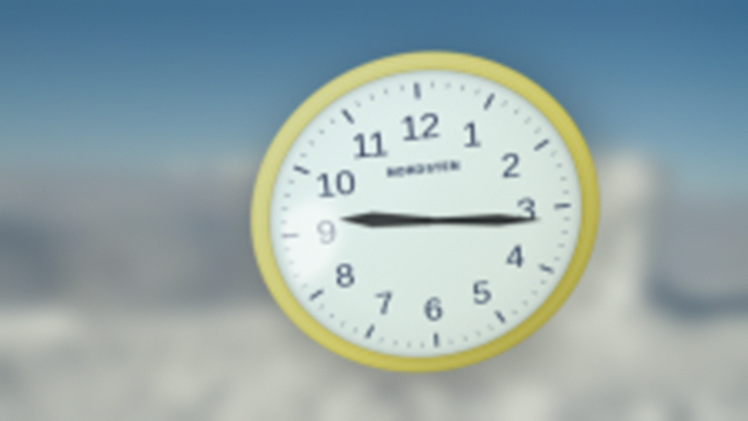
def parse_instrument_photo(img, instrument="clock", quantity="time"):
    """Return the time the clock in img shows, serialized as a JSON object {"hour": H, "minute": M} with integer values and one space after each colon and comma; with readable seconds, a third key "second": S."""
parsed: {"hour": 9, "minute": 16}
